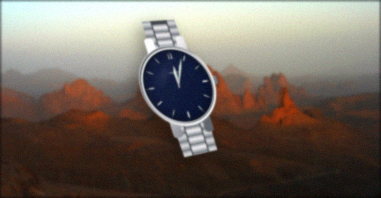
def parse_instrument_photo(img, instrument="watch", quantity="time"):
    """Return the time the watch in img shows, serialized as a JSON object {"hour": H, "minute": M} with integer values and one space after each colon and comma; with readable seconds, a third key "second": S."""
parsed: {"hour": 12, "minute": 4}
